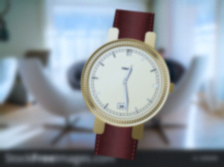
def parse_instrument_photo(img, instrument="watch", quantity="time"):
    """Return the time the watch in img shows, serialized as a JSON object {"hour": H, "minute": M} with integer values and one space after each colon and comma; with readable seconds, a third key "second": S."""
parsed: {"hour": 12, "minute": 28}
